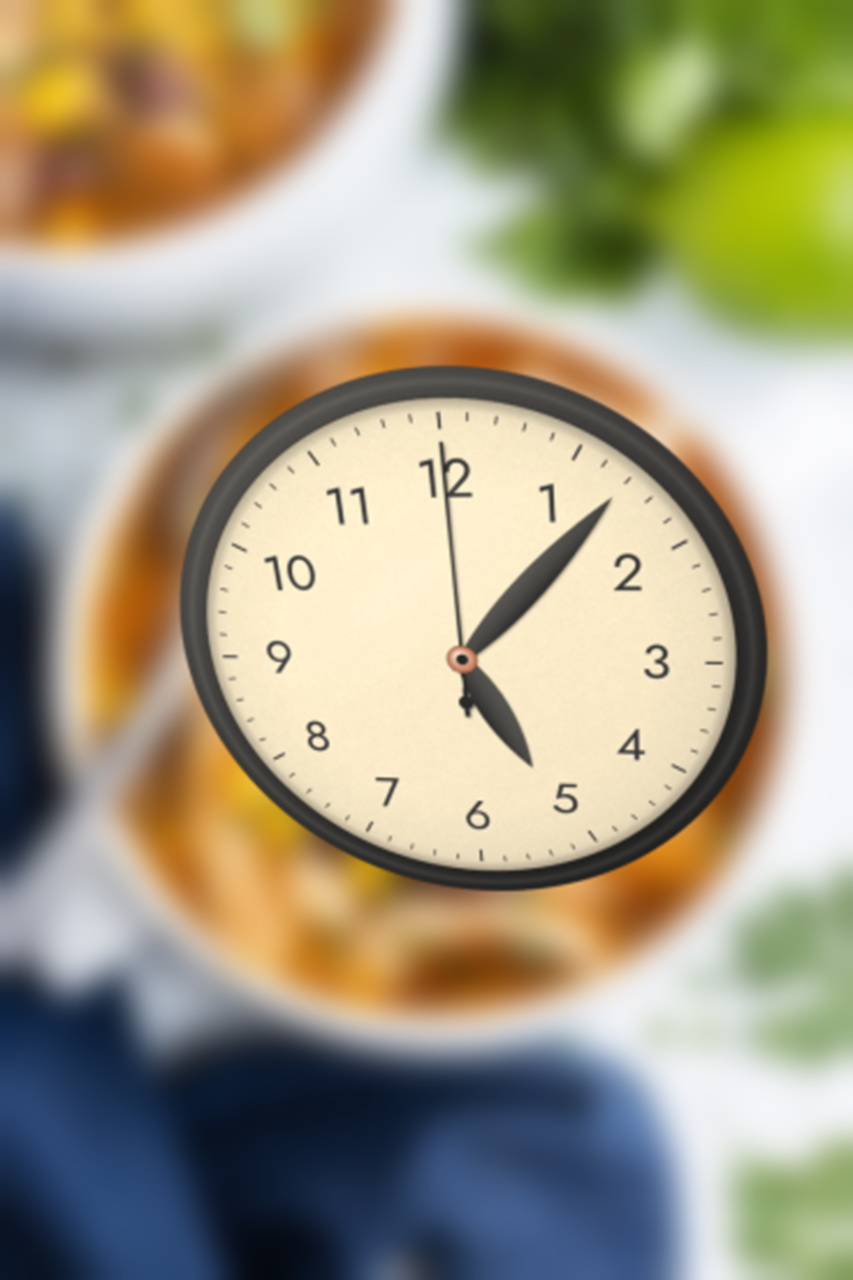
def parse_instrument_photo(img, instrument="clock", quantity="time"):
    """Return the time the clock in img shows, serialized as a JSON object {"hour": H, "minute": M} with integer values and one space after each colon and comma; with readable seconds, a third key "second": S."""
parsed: {"hour": 5, "minute": 7, "second": 0}
